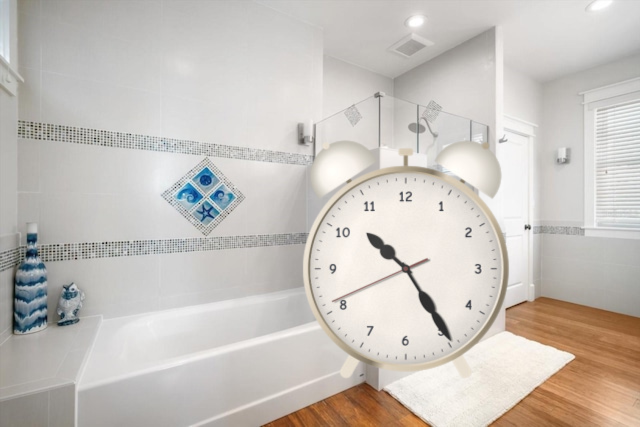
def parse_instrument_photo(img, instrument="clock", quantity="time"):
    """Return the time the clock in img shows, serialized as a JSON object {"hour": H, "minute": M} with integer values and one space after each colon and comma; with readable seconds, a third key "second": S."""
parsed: {"hour": 10, "minute": 24, "second": 41}
